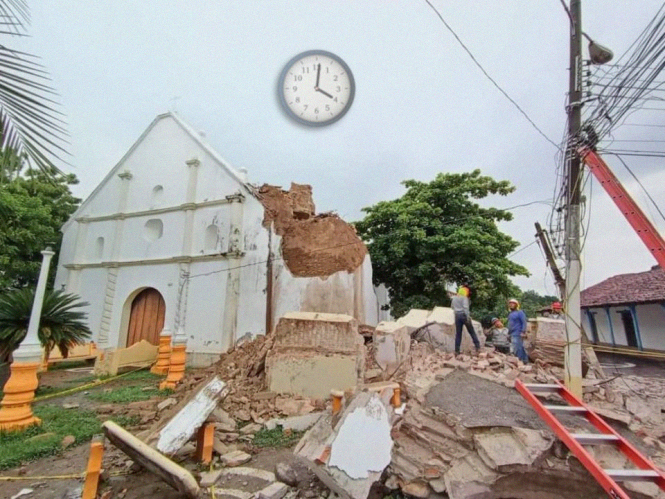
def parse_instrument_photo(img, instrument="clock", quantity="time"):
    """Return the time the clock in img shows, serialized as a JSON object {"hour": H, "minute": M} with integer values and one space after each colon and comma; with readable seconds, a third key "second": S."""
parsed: {"hour": 4, "minute": 1}
